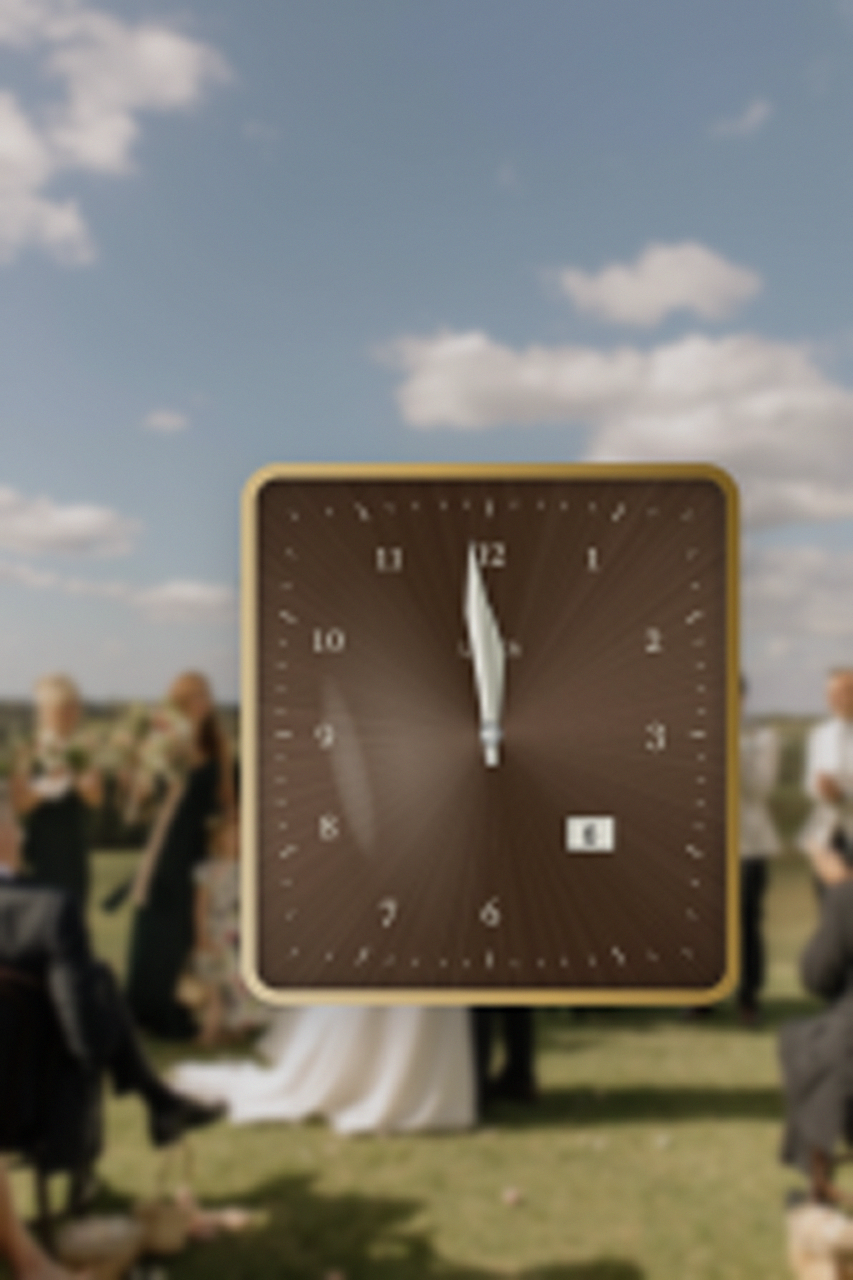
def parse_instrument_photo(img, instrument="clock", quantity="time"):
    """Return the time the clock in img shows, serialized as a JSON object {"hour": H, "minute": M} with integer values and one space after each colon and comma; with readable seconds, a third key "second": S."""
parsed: {"hour": 11, "minute": 59}
